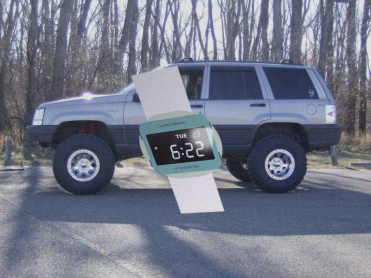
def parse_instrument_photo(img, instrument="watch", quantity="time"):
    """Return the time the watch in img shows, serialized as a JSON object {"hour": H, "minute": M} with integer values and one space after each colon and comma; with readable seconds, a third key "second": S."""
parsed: {"hour": 6, "minute": 22}
